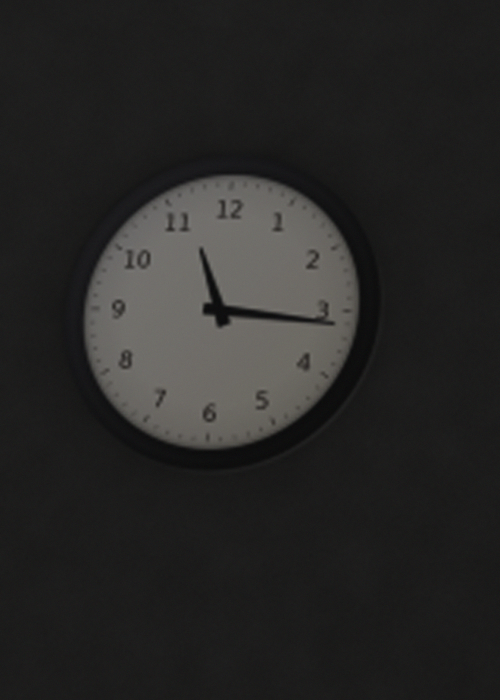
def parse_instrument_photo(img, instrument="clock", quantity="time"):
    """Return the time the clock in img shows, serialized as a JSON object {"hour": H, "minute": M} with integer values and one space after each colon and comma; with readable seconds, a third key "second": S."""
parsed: {"hour": 11, "minute": 16}
